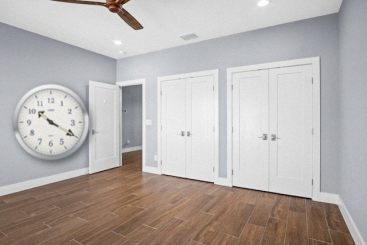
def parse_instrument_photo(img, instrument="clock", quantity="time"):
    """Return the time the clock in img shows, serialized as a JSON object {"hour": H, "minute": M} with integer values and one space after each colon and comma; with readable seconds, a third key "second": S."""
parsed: {"hour": 10, "minute": 20}
